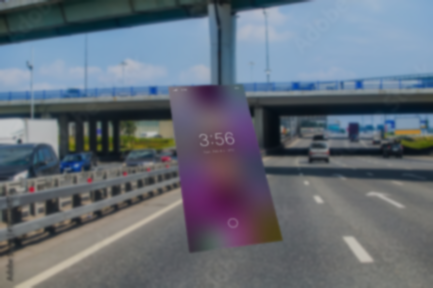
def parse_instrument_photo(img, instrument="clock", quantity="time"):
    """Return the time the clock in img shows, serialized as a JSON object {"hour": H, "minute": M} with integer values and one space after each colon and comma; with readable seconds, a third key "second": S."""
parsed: {"hour": 3, "minute": 56}
